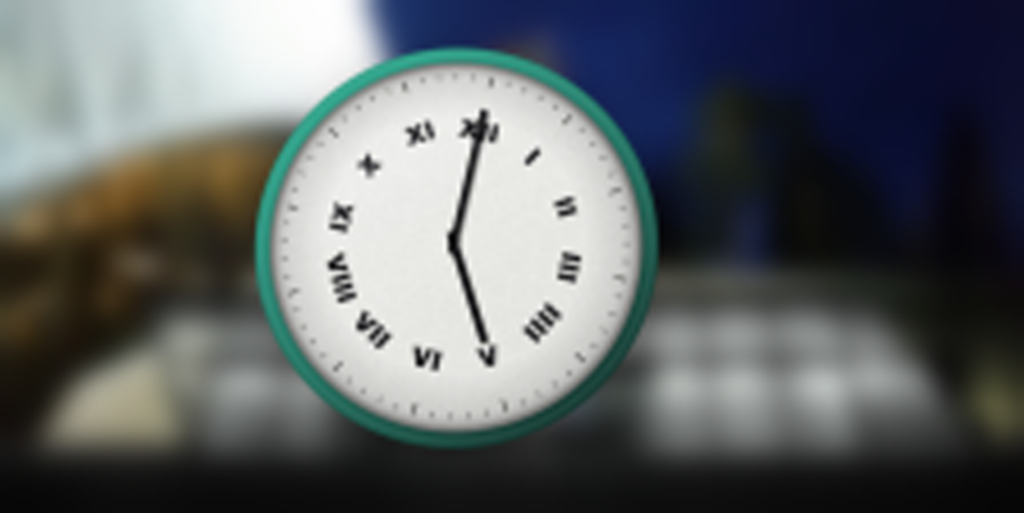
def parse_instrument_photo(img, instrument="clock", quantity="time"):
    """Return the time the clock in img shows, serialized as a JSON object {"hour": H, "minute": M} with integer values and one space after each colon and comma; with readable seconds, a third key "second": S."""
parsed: {"hour": 5, "minute": 0}
